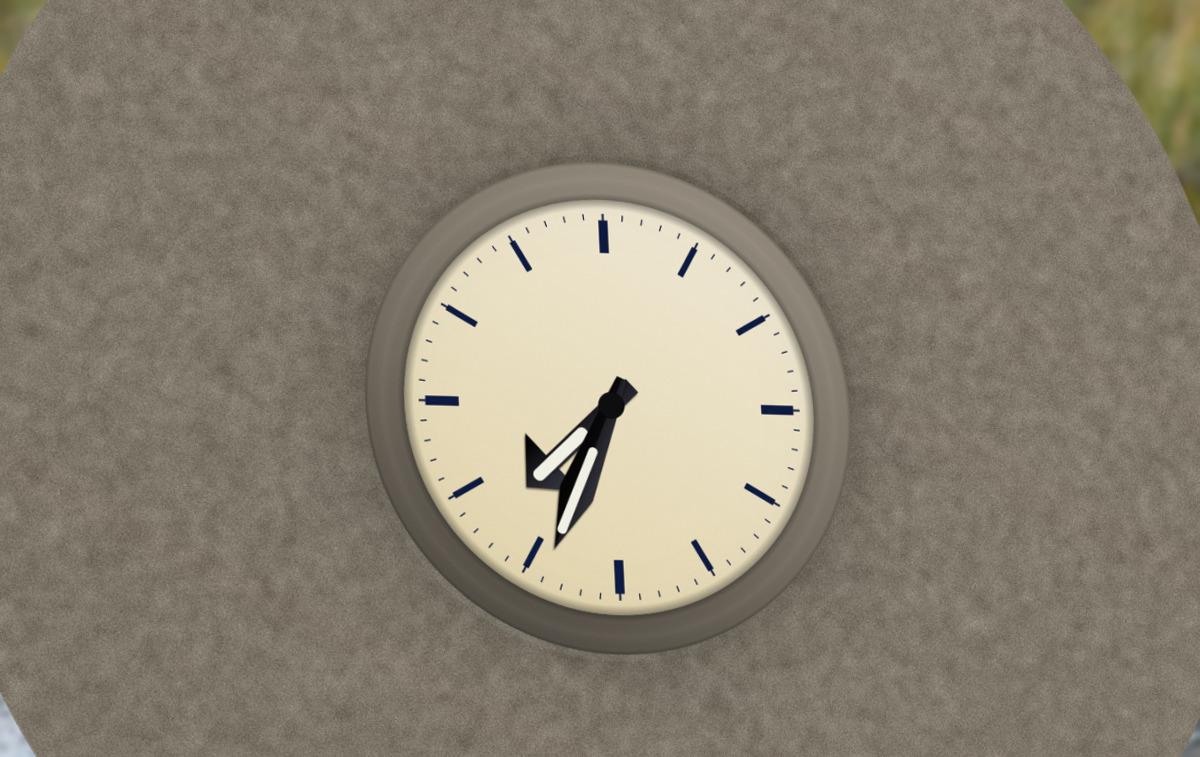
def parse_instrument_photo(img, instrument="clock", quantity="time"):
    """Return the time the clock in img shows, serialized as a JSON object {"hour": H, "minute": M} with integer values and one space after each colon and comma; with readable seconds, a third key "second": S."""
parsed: {"hour": 7, "minute": 34}
